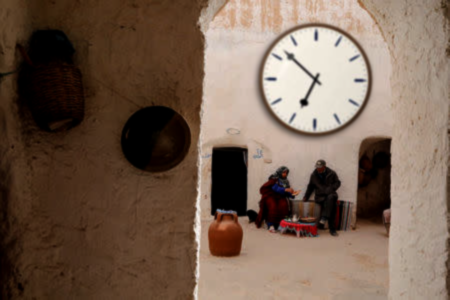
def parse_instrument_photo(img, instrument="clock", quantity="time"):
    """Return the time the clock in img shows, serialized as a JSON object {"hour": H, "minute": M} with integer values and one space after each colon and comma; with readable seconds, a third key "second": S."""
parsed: {"hour": 6, "minute": 52}
